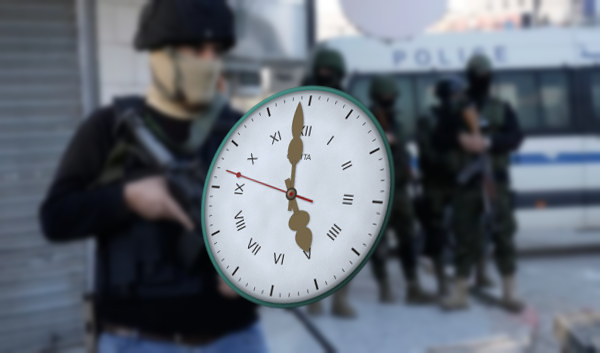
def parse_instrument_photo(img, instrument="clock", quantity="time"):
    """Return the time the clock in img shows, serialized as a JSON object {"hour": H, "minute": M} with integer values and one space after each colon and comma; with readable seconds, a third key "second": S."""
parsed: {"hour": 4, "minute": 58, "second": 47}
